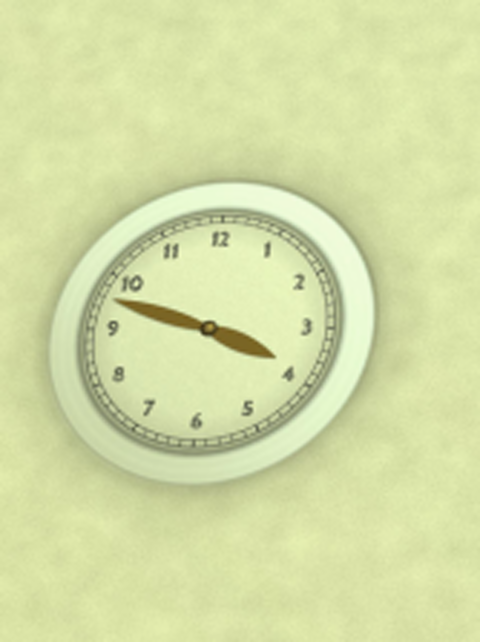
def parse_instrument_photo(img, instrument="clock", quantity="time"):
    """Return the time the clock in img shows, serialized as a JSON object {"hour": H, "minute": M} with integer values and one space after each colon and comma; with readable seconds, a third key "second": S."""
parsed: {"hour": 3, "minute": 48}
